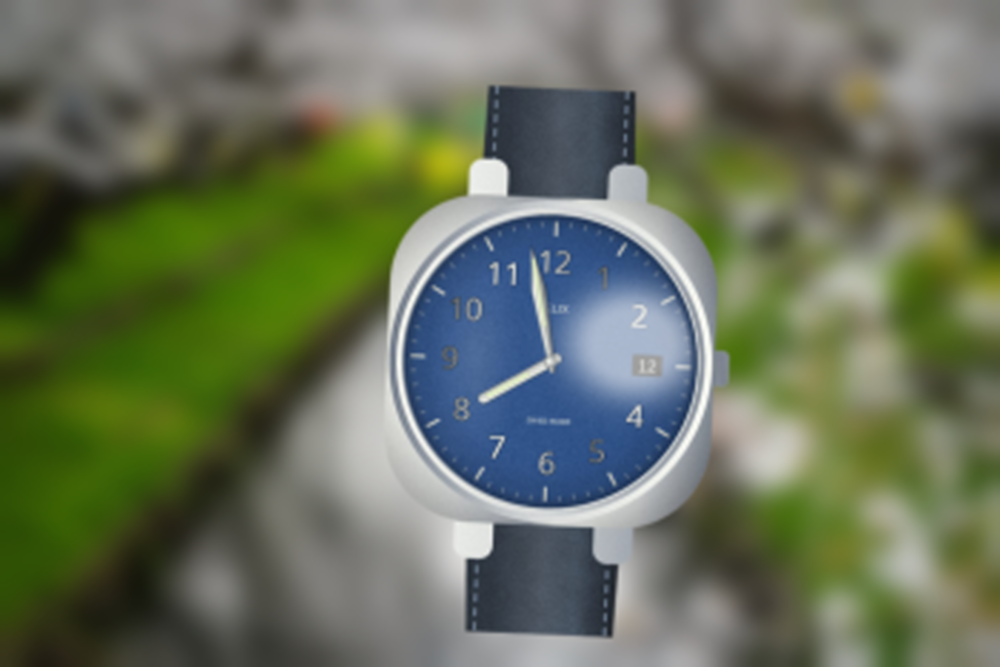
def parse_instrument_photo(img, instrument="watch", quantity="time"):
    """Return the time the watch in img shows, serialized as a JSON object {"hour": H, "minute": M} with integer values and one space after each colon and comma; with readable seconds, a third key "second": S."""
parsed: {"hour": 7, "minute": 58}
